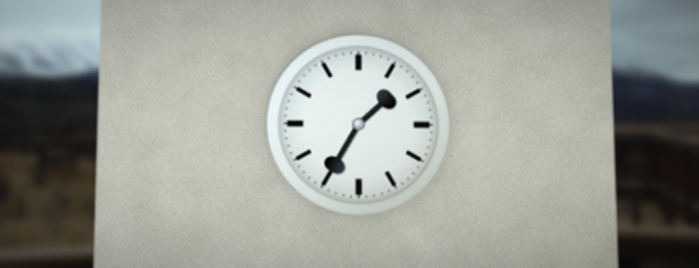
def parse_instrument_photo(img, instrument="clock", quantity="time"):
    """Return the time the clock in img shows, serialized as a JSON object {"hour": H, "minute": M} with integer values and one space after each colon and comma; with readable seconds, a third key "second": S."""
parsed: {"hour": 1, "minute": 35}
